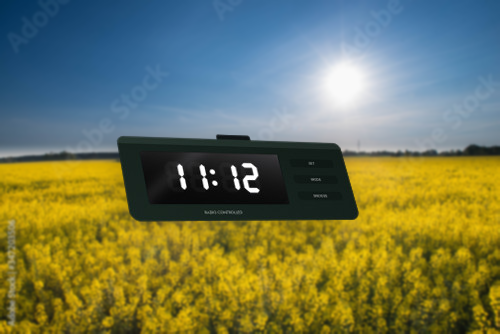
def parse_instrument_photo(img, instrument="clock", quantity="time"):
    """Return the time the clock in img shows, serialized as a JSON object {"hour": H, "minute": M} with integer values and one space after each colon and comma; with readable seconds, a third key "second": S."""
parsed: {"hour": 11, "minute": 12}
